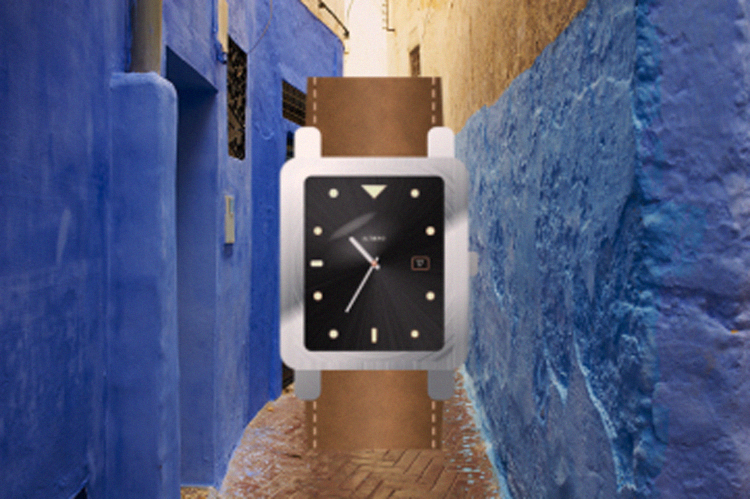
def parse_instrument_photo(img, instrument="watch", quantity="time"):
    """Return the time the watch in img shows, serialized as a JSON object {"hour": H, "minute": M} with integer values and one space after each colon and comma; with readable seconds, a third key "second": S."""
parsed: {"hour": 10, "minute": 35}
